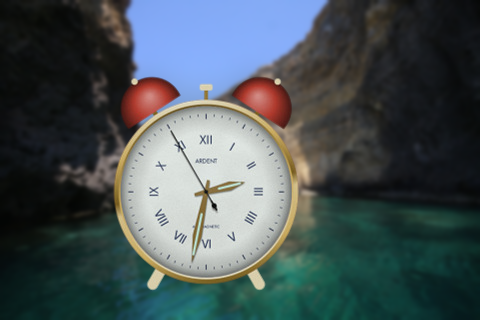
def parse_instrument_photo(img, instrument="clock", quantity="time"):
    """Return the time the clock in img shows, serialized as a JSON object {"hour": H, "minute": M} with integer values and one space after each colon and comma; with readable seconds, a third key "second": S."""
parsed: {"hour": 2, "minute": 31, "second": 55}
